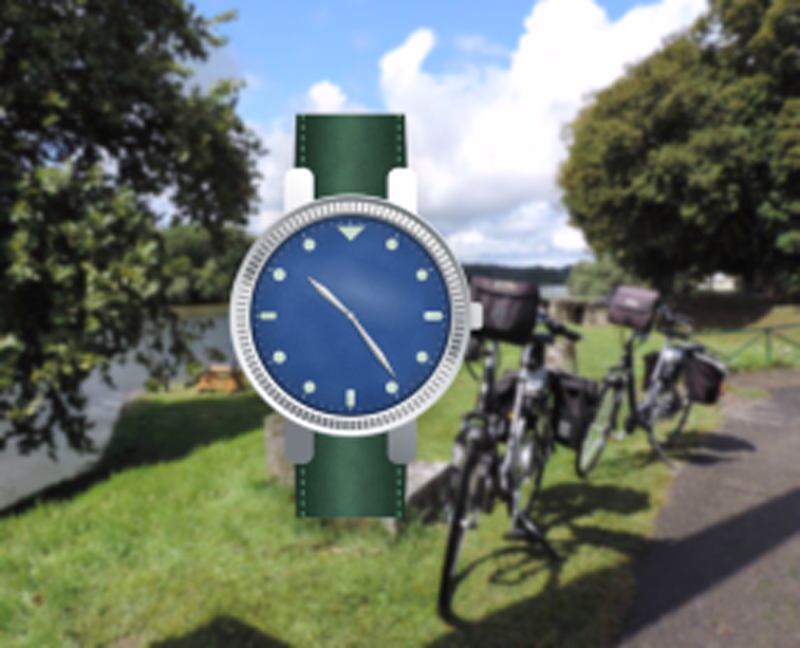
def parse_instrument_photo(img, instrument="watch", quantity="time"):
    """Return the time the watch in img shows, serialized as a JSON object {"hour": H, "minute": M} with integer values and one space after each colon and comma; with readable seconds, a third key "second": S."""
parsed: {"hour": 10, "minute": 24}
